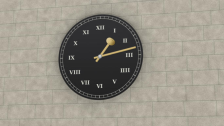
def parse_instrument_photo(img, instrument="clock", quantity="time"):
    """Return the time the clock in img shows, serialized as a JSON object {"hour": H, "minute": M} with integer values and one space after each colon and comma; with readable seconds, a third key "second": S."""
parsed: {"hour": 1, "minute": 13}
